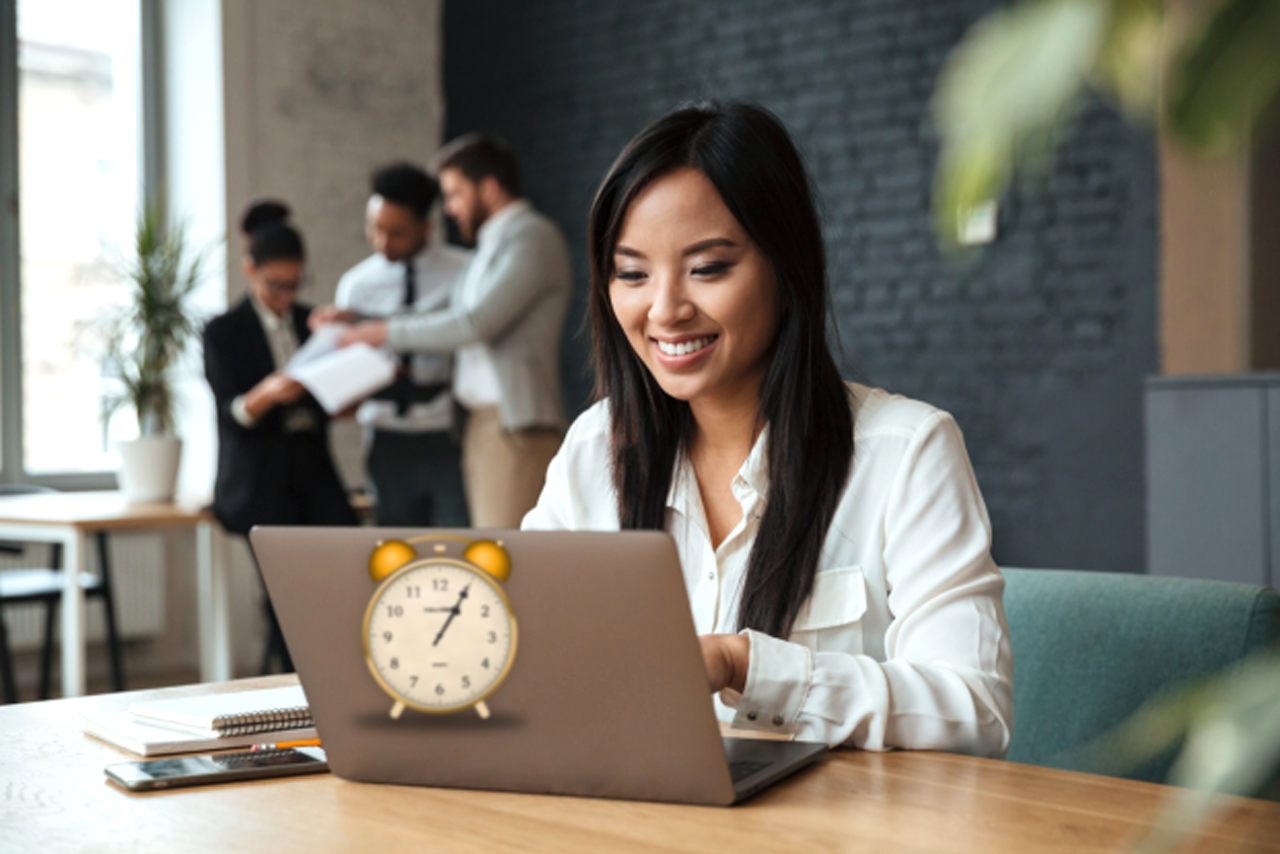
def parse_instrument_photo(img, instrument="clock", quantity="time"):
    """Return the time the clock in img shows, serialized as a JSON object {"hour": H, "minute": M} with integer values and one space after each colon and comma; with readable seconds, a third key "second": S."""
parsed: {"hour": 1, "minute": 5}
